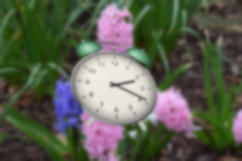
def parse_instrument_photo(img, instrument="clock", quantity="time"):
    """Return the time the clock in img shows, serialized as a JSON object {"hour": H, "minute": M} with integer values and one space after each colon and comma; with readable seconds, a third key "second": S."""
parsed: {"hour": 2, "minute": 19}
